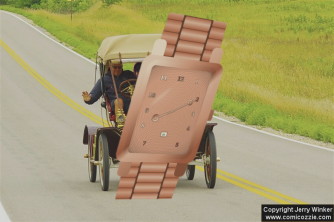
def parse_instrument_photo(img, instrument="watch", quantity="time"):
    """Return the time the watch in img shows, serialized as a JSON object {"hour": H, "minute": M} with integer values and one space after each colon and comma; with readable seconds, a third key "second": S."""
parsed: {"hour": 8, "minute": 10}
